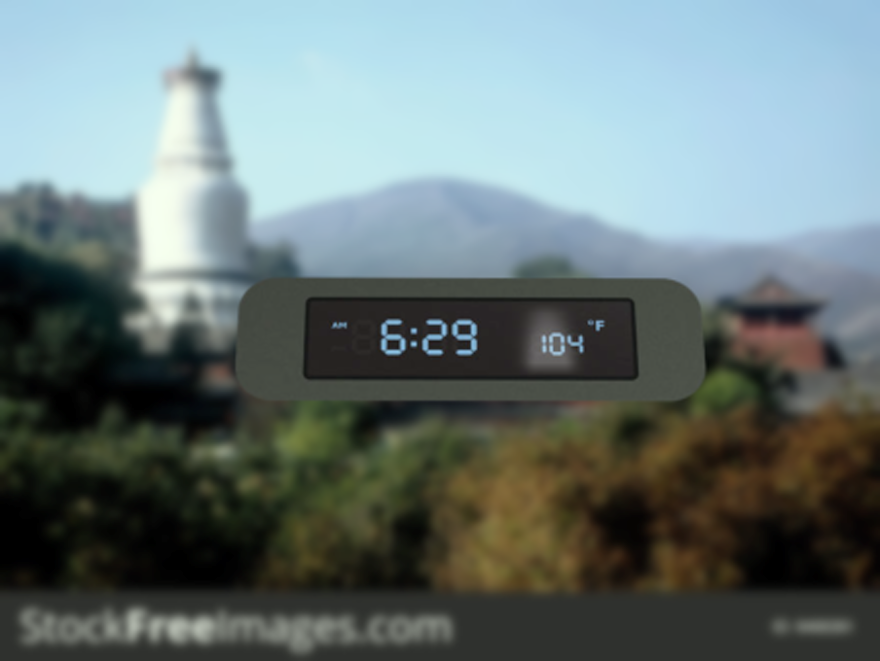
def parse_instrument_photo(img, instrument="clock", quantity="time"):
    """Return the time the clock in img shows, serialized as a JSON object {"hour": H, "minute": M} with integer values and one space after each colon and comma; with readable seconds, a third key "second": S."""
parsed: {"hour": 6, "minute": 29}
